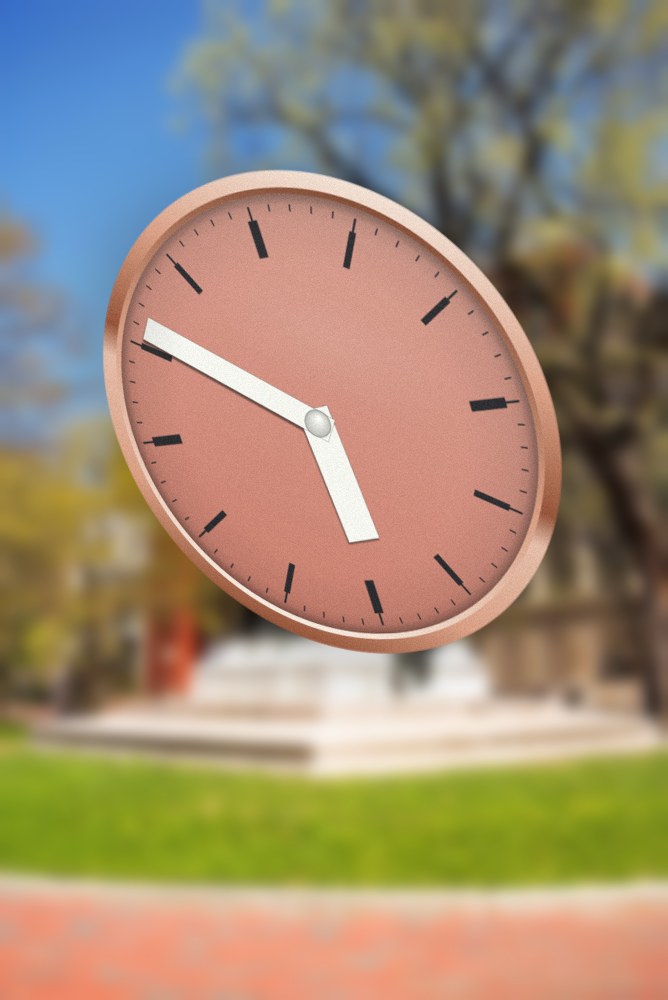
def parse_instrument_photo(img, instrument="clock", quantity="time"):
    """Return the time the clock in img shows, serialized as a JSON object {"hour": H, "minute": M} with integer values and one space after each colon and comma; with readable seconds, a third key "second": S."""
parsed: {"hour": 5, "minute": 51}
